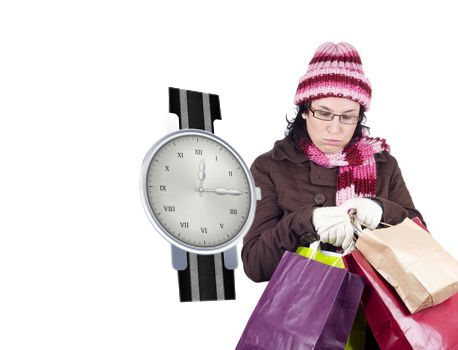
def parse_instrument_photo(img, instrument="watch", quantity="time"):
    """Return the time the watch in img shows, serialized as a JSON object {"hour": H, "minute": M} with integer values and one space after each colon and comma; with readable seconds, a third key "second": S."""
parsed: {"hour": 12, "minute": 15}
